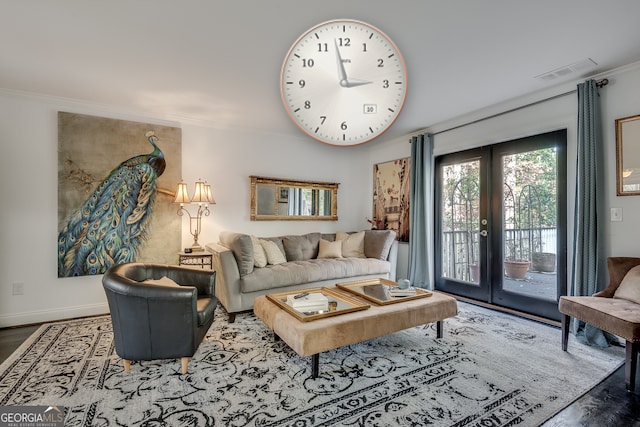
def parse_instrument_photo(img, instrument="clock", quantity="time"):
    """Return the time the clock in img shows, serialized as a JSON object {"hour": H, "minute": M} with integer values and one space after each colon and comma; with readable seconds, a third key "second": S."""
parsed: {"hour": 2, "minute": 58}
